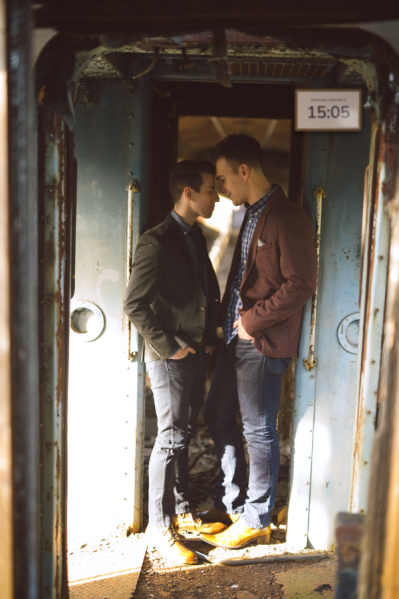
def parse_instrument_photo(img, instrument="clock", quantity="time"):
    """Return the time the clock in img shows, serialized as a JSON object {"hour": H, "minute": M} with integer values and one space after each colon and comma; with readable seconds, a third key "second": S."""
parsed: {"hour": 15, "minute": 5}
